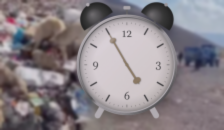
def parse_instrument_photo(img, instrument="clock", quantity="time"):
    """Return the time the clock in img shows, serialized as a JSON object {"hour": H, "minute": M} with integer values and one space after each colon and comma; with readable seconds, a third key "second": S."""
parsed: {"hour": 4, "minute": 55}
